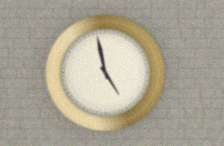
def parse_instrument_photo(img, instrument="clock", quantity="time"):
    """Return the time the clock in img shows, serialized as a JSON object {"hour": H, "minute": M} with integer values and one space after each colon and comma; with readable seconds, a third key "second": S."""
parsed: {"hour": 4, "minute": 58}
